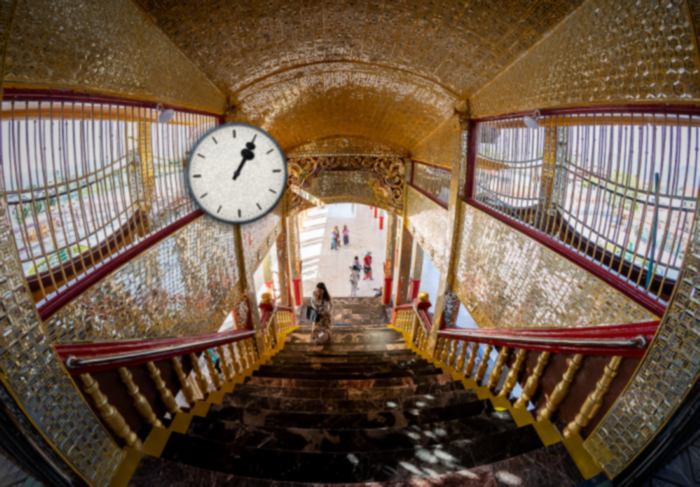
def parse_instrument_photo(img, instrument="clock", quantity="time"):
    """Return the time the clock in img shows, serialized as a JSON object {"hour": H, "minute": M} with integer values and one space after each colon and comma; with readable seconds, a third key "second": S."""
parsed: {"hour": 1, "minute": 5}
